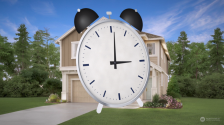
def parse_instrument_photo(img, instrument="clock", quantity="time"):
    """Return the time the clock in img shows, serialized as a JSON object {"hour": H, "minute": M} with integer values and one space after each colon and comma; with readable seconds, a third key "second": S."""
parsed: {"hour": 3, "minute": 1}
